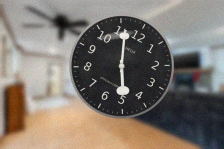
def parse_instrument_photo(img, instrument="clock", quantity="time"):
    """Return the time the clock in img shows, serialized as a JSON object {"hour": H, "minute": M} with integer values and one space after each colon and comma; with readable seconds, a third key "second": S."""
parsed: {"hour": 4, "minute": 56}
